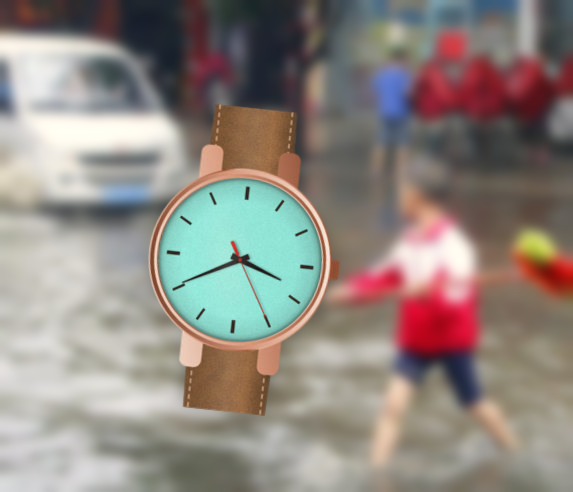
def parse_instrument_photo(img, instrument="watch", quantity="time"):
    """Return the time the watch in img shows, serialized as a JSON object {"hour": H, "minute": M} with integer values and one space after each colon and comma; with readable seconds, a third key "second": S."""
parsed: {"hour": 3, "minute": 40, "second": 25}
